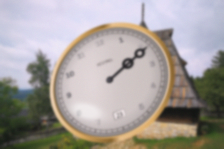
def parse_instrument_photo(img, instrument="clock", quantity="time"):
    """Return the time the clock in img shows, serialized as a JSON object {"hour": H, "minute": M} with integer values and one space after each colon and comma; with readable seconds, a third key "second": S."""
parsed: {"hour": 2, "minute": 11}
